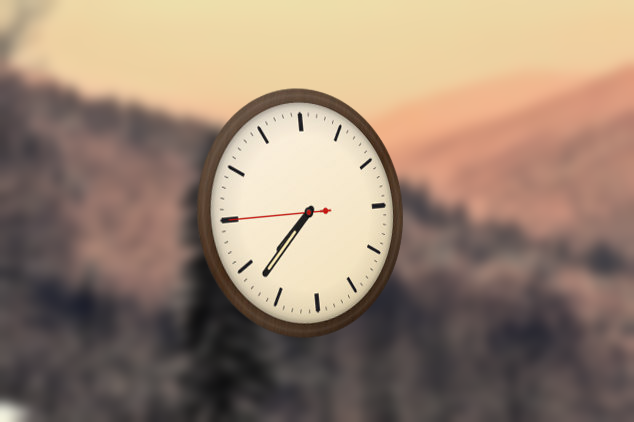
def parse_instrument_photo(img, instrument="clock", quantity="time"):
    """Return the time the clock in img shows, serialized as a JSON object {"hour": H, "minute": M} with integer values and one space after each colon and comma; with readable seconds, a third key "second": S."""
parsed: {"hour": 7, "minute": 37, "second": 45}
